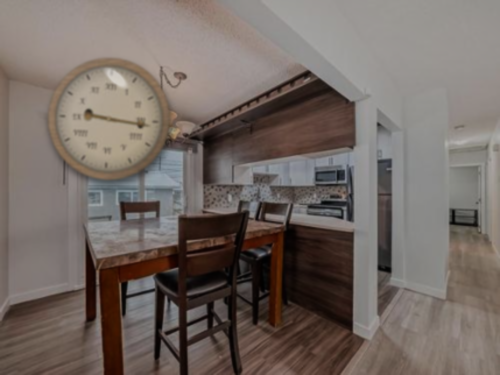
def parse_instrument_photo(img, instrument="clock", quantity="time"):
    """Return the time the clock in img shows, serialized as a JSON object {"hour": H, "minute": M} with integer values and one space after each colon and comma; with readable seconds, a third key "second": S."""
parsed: {"hour": 9, "minute": 16}
